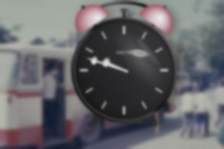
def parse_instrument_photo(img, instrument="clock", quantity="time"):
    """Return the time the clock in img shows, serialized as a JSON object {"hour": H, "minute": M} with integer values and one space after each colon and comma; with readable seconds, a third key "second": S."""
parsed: {"hour": 9, "minute": 48}
